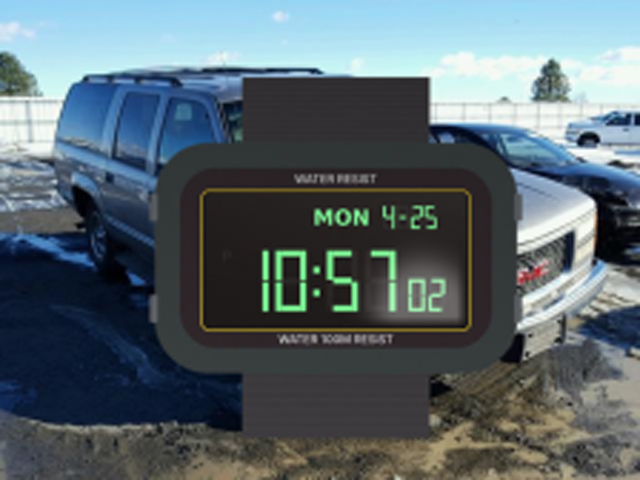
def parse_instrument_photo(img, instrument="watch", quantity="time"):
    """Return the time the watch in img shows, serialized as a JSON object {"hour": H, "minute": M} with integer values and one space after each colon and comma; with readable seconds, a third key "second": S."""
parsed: {"hour": 10, "minute": 57, "second": 2}
